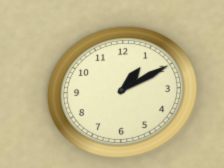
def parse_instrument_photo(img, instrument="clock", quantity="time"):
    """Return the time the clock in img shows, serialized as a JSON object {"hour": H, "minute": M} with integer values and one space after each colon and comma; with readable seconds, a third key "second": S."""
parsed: {"hour": 1, "minute": 10}
